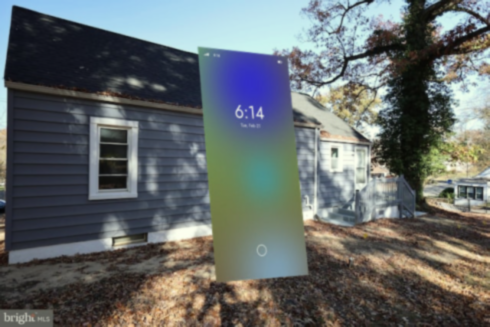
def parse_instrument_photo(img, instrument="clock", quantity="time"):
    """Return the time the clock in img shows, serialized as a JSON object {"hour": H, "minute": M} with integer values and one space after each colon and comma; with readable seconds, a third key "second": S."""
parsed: {"hour": 6, "minute": 14}
